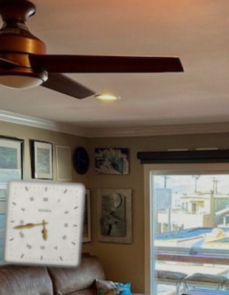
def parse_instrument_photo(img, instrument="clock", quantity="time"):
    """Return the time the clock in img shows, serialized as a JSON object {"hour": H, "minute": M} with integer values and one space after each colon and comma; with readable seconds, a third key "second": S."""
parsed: {"hour": 5, "minute": 43}
